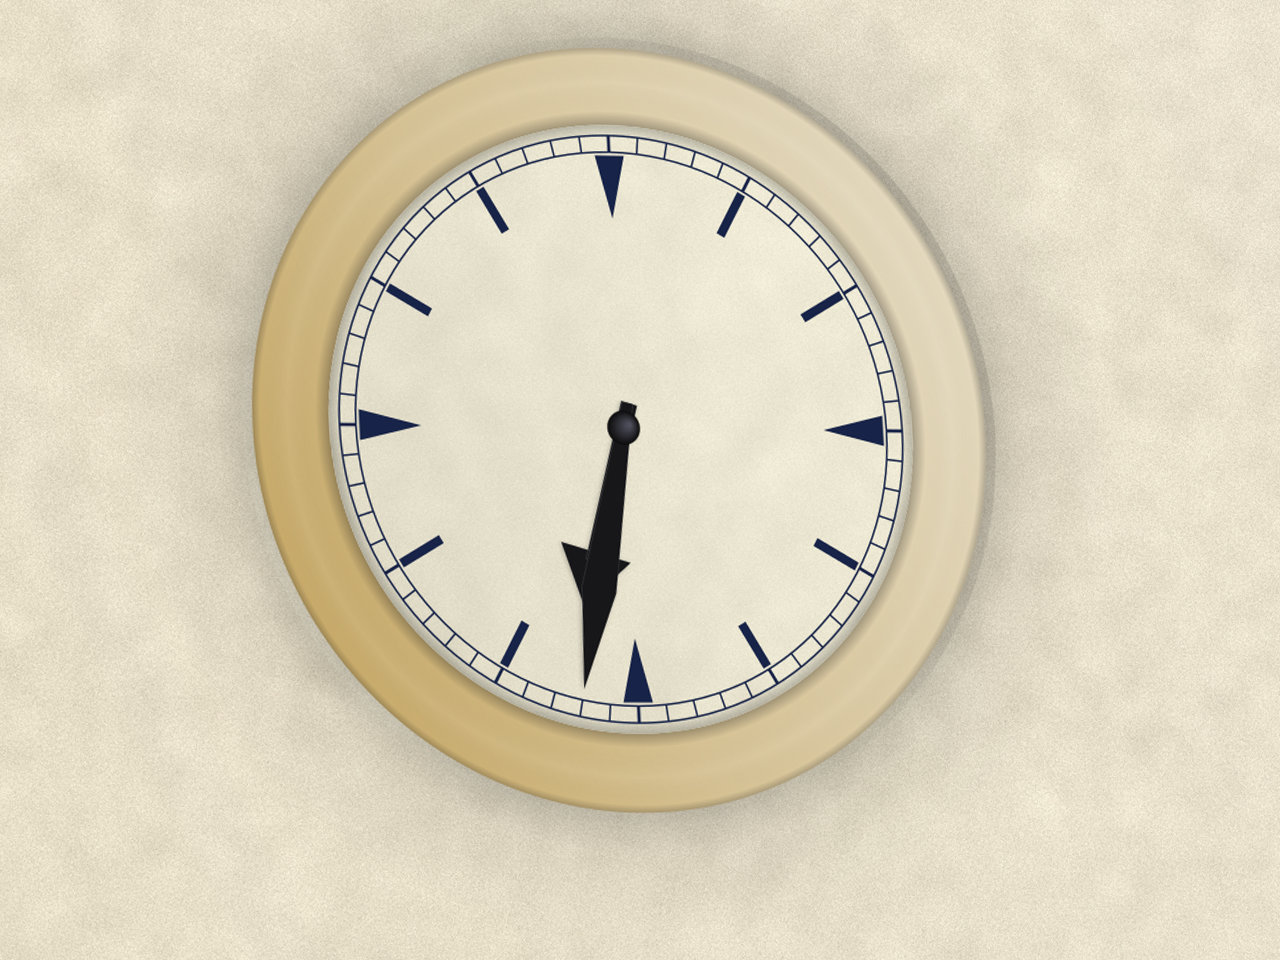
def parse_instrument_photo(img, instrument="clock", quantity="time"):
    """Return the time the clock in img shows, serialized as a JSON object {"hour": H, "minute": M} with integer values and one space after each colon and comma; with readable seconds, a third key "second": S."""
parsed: {"hour": 6, "minute": 32}
